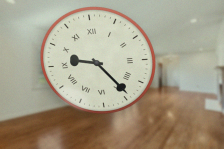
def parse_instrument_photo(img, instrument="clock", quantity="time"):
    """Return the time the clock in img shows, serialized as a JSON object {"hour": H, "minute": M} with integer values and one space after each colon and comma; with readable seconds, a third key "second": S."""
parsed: {"hour": 9, "minute": 24}
